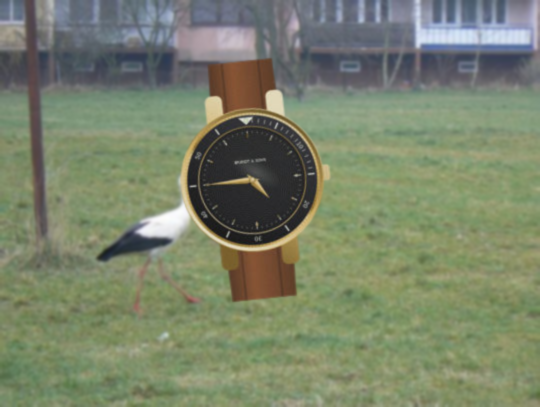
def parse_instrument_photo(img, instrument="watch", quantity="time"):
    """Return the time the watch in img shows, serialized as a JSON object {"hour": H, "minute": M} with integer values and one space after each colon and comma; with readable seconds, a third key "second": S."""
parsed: {"hour": 4, "minute": 45}
